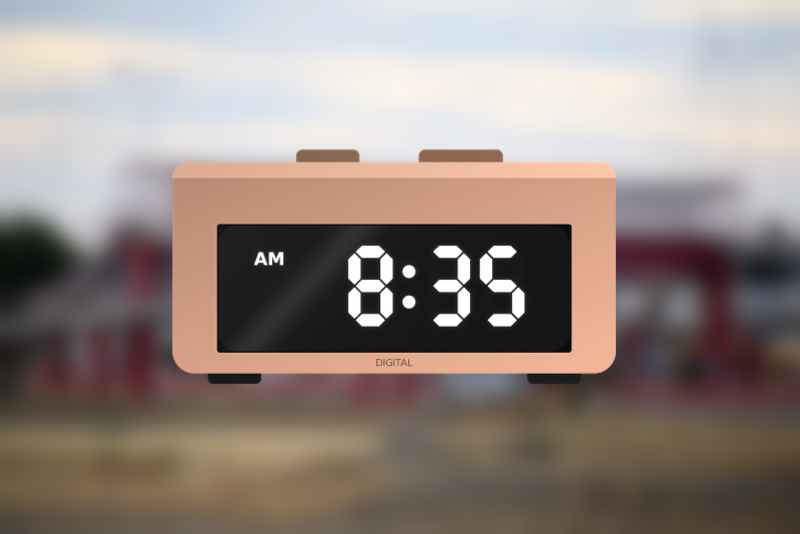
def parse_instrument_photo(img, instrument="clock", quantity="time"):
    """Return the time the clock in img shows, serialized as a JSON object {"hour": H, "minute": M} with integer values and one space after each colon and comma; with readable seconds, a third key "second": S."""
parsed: {"hour": 8, "minute": 35}
